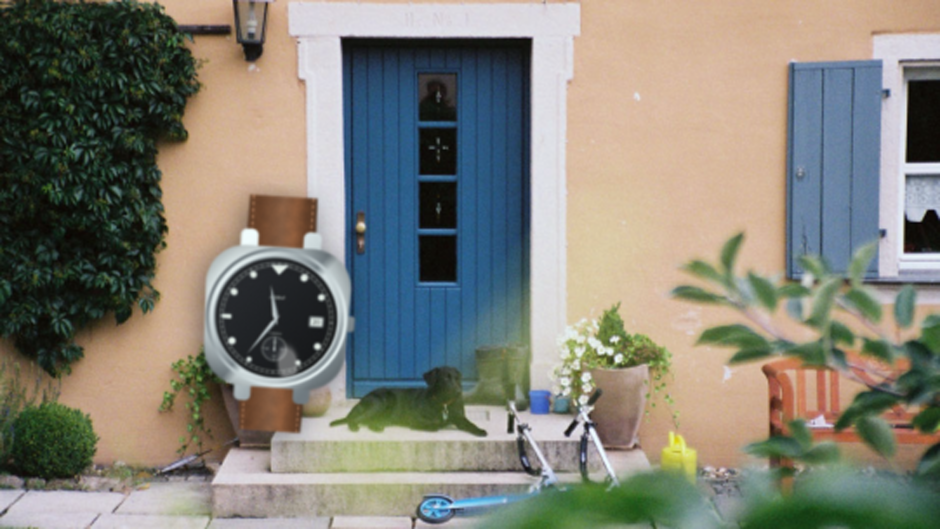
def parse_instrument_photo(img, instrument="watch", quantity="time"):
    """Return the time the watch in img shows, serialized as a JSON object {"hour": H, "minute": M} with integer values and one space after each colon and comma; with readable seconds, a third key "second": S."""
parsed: {"hour": 11, "minute": 36}
